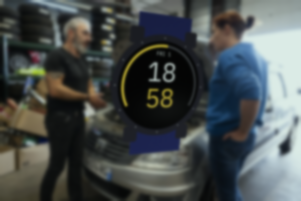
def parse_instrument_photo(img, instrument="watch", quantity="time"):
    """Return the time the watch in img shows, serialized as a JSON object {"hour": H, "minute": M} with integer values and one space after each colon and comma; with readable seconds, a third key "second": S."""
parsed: {"hour": 18, "minute": 58}
